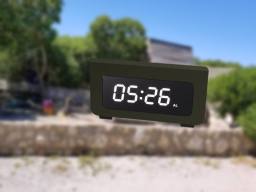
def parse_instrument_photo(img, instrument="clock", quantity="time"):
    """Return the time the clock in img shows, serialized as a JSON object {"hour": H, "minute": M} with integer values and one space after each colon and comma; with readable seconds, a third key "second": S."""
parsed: {"hour": 5, "minute": 26}
